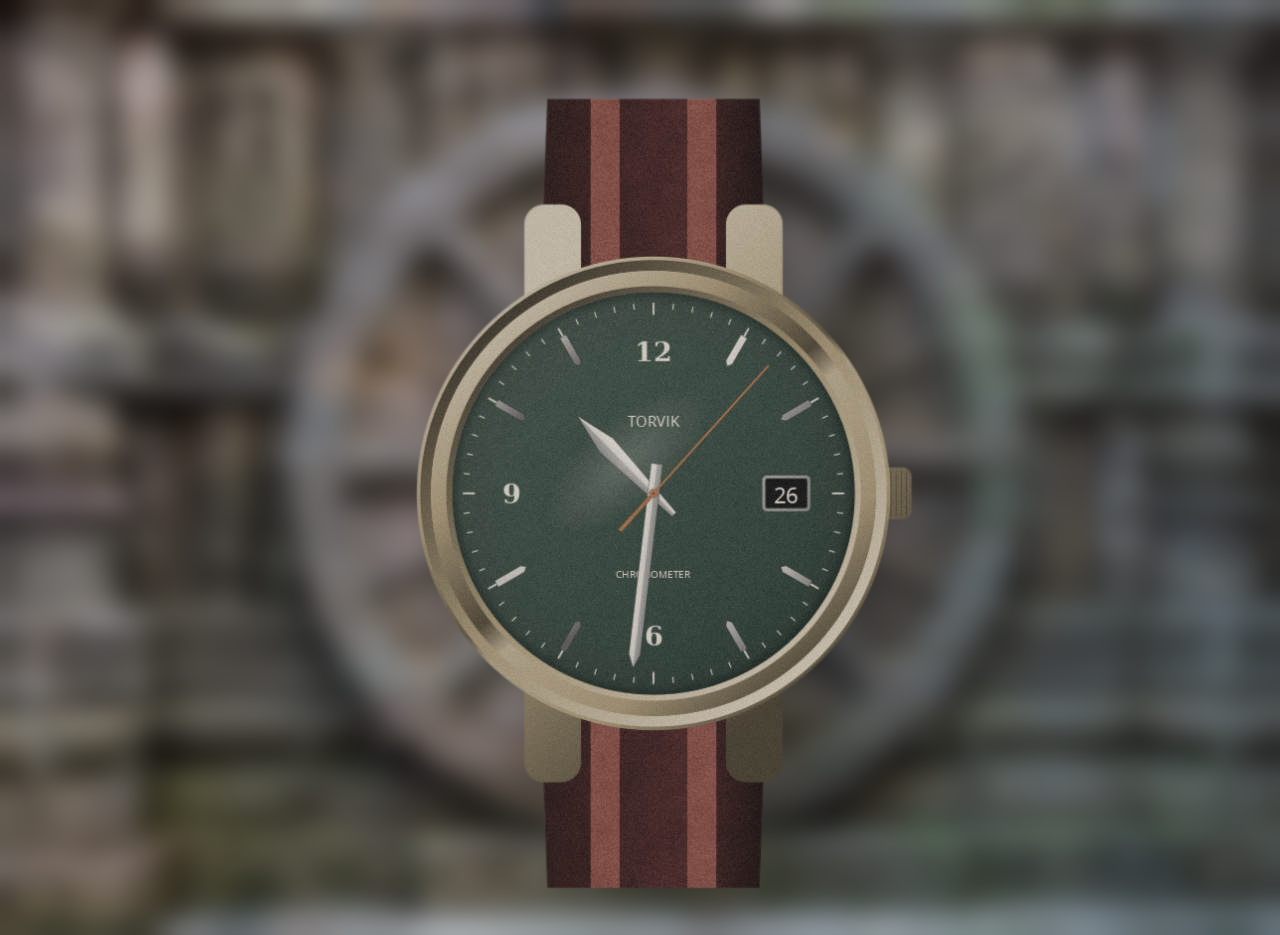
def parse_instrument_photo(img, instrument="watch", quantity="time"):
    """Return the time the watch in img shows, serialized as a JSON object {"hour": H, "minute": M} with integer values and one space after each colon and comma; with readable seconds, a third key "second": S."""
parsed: {"hour": 10, "minute": 31, "second": 7}
